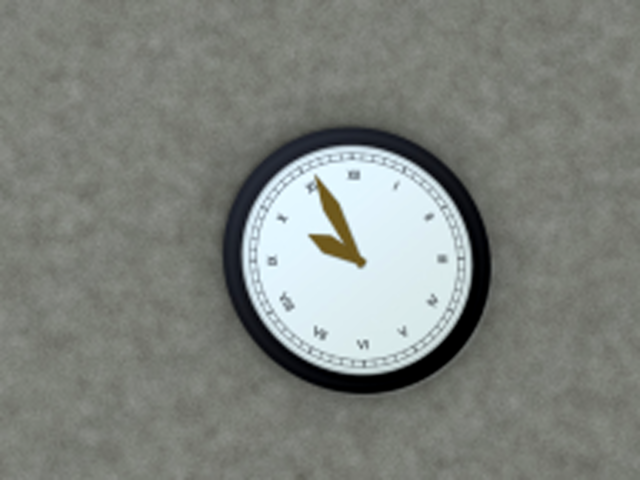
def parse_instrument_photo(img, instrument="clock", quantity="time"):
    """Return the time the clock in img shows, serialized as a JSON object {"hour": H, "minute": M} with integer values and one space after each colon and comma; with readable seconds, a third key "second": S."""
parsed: {"hour": 9, "minute": 56}
